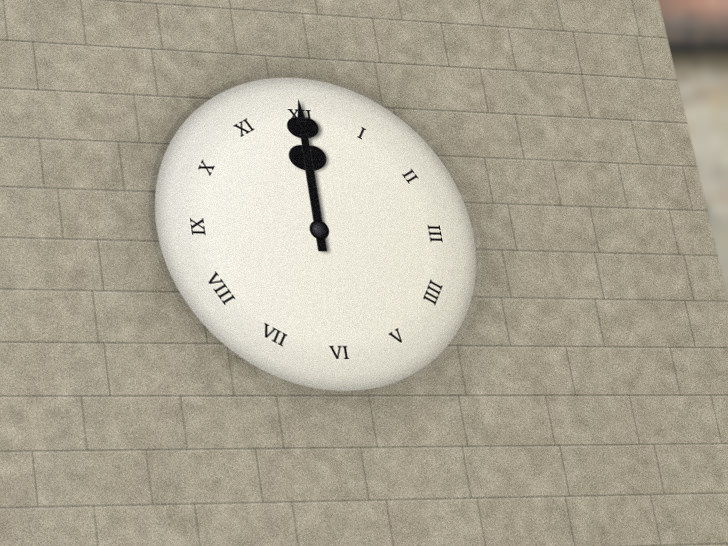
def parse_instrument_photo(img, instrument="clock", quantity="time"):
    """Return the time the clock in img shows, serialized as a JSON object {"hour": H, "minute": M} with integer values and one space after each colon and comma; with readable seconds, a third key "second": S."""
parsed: {"hour": 12, "minute": 0}
